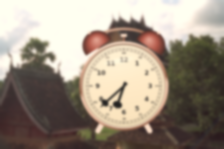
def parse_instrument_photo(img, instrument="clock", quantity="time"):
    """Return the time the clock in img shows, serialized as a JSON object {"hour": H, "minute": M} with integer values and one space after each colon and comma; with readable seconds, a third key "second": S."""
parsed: {"hour": 6, "minute": 38}
